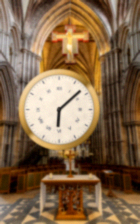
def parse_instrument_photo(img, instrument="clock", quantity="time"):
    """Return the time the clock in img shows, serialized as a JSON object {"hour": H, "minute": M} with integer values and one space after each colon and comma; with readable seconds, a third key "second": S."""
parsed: {"hour": 6, "minute": 8}
